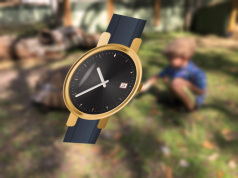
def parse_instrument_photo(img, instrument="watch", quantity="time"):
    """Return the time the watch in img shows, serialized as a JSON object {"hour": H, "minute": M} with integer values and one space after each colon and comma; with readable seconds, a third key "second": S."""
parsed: {"hour": 10, "minute": 39}
